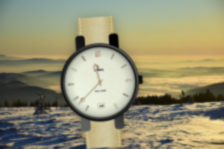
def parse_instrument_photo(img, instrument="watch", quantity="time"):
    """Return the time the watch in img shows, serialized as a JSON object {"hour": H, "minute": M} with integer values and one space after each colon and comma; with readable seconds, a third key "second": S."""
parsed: {"hour": 11, "minute": 38}
